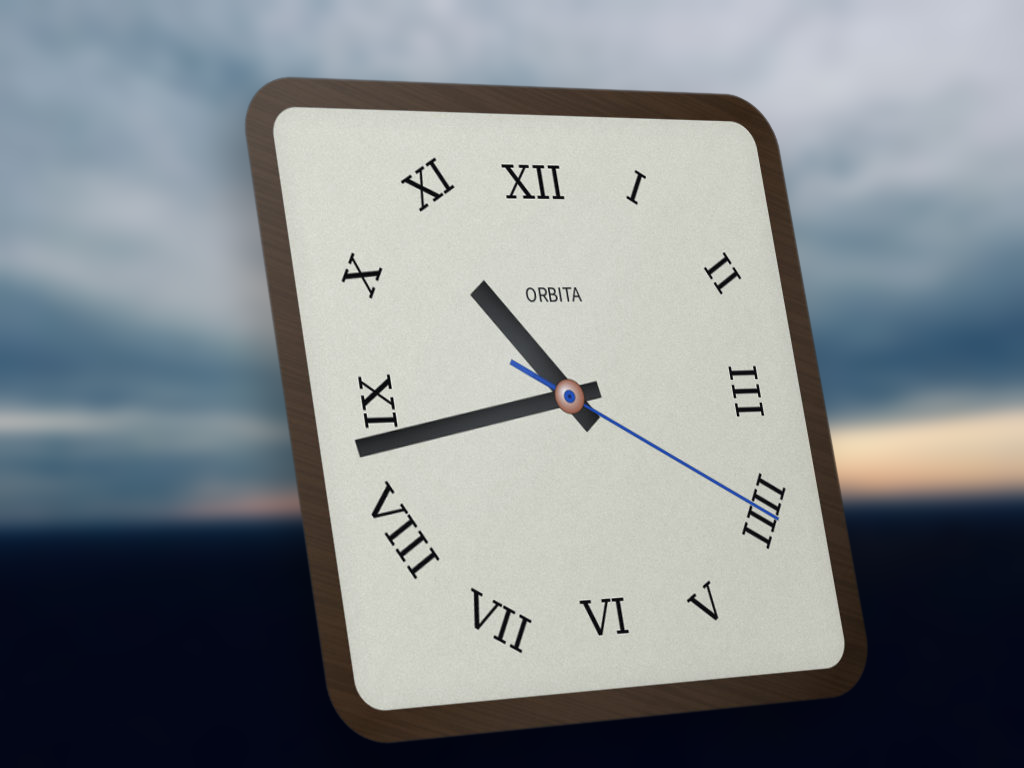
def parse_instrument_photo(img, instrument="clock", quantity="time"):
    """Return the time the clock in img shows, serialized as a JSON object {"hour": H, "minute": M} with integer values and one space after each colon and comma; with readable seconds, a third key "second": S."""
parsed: {"hour": 10, "minute": 43, "second": 20}
